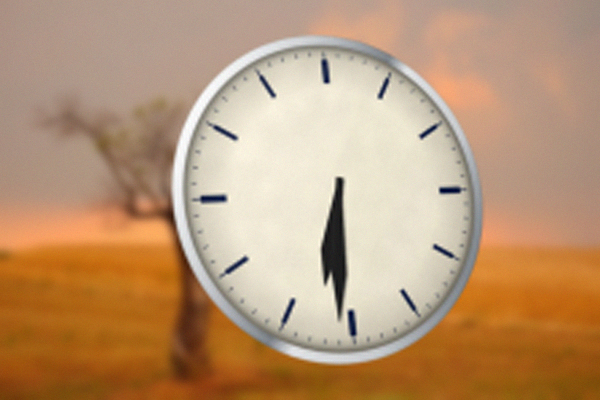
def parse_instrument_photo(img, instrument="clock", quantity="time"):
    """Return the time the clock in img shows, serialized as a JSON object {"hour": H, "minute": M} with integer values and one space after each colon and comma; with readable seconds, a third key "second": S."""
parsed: {"hour": 6, "minute": 31}
